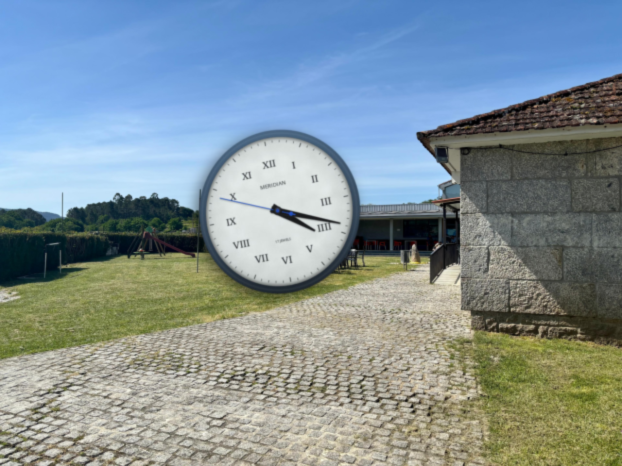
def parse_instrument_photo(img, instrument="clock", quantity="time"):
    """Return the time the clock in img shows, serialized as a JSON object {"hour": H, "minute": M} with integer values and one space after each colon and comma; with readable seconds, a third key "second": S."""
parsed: {"hour": 4, "minute": 18, "second": 49}
